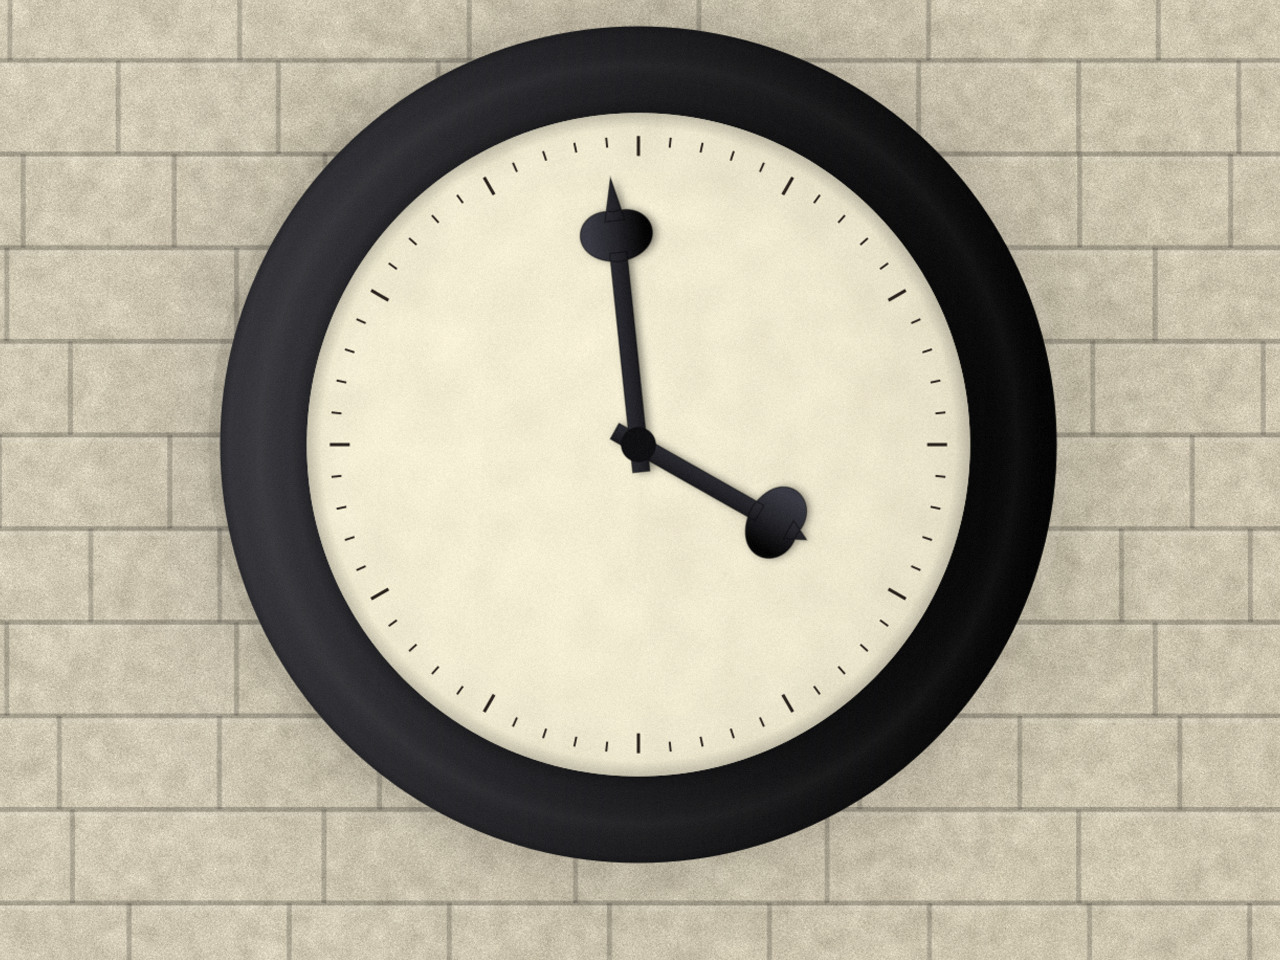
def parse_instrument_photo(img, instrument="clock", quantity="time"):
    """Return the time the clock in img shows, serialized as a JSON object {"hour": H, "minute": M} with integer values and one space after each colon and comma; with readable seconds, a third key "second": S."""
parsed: {"hour": 3, "minute": 59}
